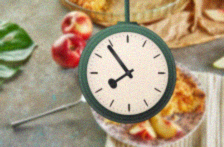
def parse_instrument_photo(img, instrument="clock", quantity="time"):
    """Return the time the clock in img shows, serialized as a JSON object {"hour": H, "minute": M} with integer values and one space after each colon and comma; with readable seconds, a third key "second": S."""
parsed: {"hour": 7, "minute": 54}
